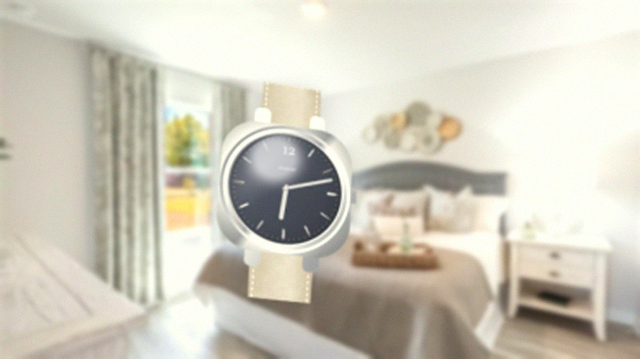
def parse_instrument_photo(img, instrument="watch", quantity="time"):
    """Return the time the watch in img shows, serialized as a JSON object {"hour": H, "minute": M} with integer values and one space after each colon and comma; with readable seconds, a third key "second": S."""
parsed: {"hour": 6, "minute": 12}
